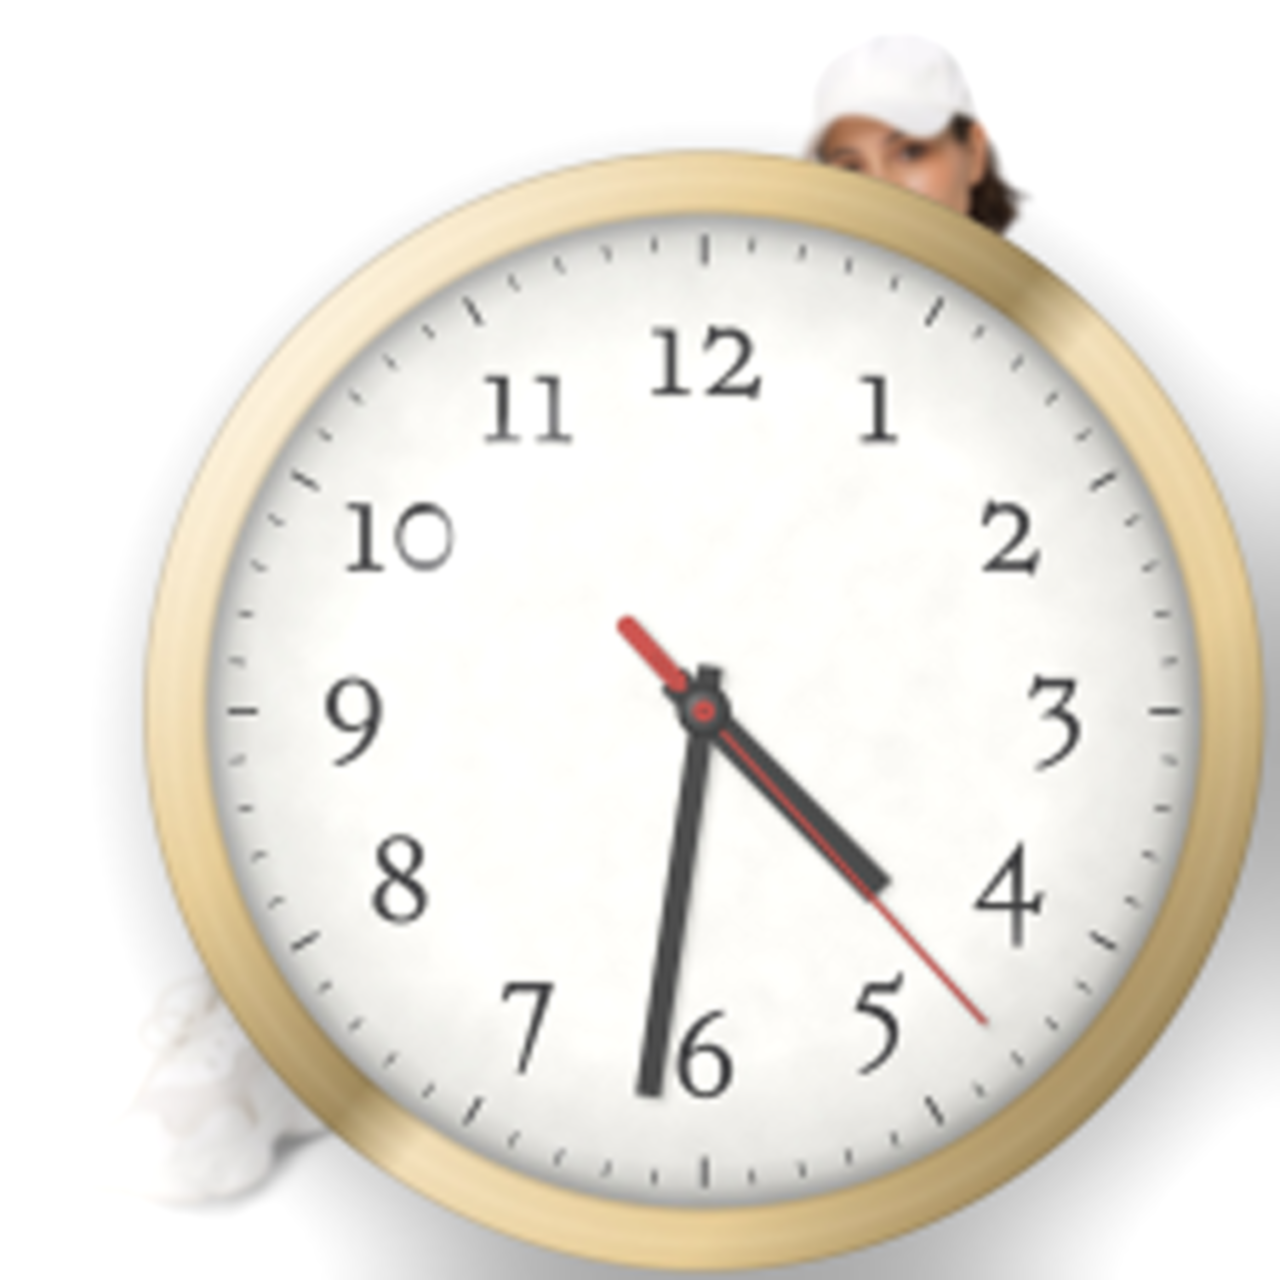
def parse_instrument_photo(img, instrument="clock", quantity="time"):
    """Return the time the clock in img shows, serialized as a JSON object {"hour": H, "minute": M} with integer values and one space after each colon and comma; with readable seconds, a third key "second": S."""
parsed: {"hour": 4, "minute": 31, "second": 23}
